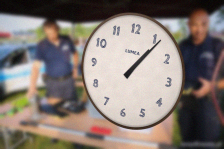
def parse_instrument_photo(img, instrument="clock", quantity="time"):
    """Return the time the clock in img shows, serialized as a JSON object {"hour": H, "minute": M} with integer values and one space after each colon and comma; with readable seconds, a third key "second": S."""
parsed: {"hour": 1, "minute": 6}
